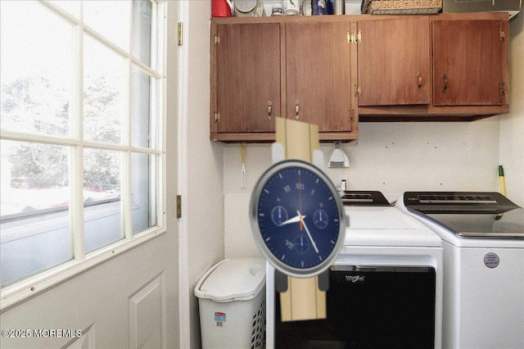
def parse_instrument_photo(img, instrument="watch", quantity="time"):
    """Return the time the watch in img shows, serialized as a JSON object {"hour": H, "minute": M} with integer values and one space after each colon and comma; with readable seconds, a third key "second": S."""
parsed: {"hour": 8, "minute": 25}
